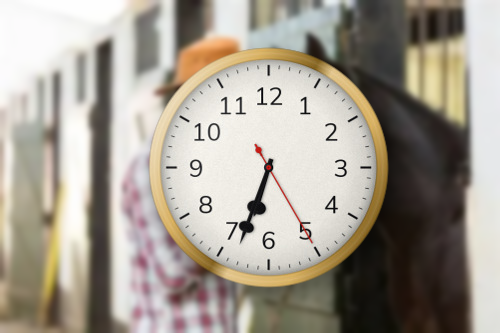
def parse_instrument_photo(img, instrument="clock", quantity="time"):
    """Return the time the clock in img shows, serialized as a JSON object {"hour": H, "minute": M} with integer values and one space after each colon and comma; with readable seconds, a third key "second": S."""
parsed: {"hour": 6, "minute": 33, "second": 25}
